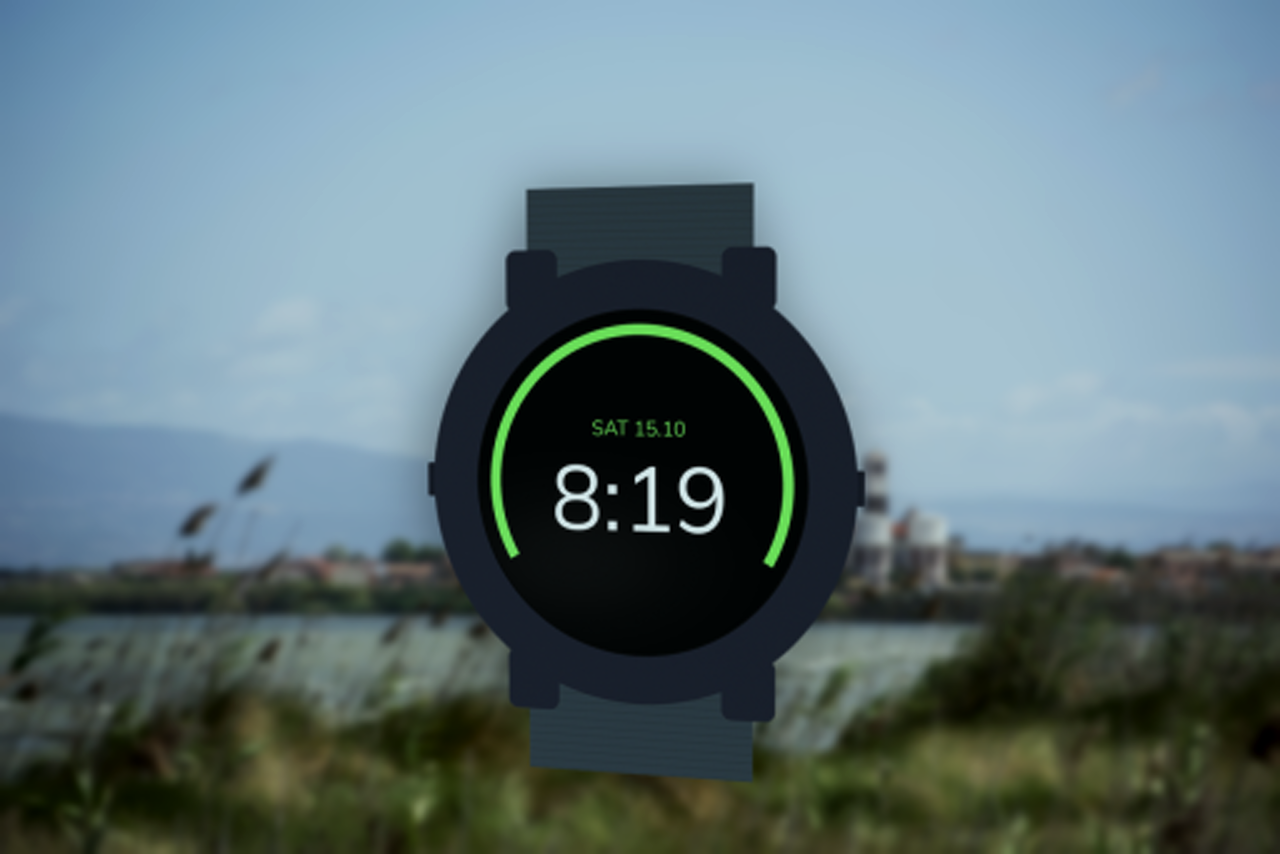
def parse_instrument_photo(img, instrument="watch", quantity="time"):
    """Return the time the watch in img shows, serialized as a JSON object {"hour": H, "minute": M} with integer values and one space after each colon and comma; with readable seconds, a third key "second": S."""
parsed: {"hour": 8, "minute": 19}
